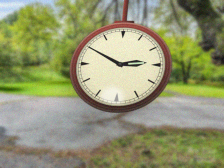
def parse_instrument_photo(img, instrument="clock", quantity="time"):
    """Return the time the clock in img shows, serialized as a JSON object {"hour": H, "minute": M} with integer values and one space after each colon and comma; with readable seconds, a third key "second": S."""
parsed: {"hour": 2, "minute": 50}
